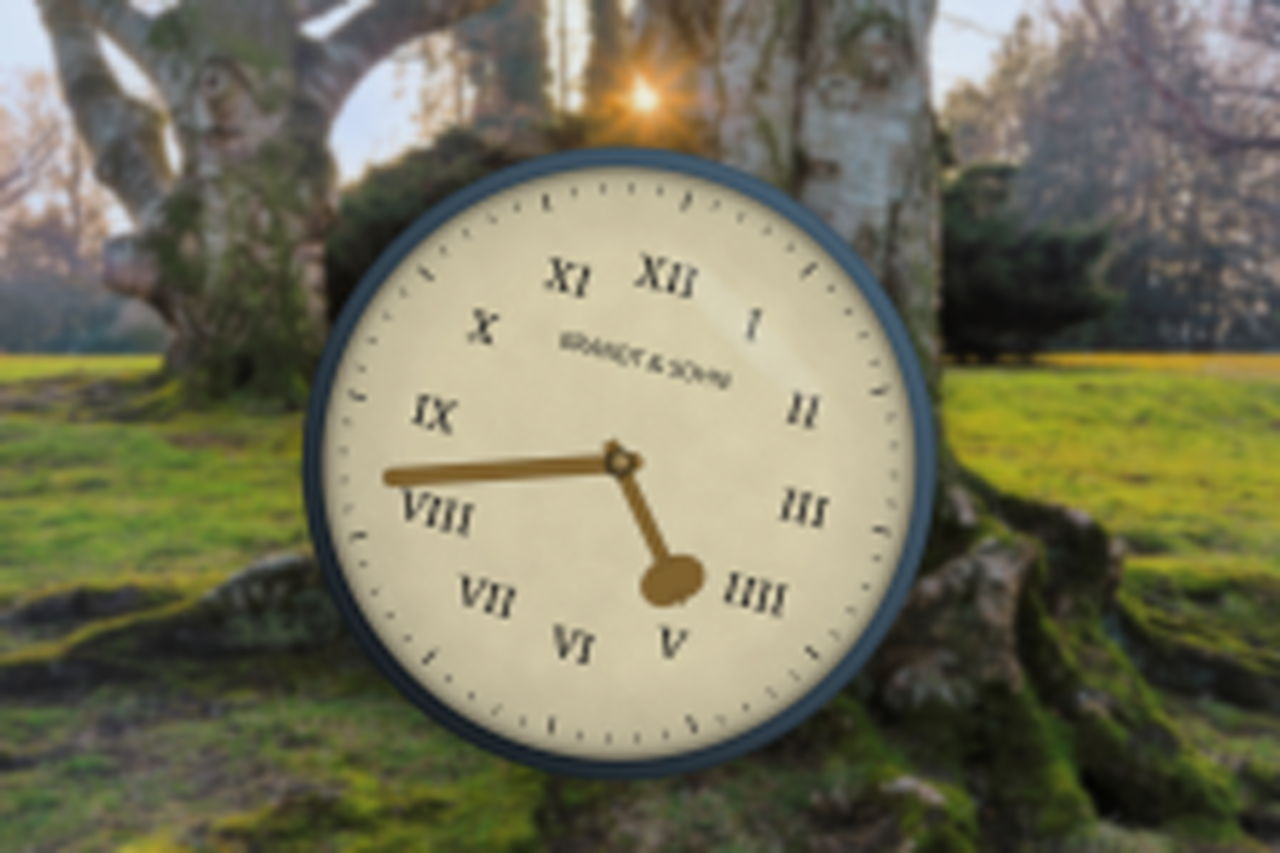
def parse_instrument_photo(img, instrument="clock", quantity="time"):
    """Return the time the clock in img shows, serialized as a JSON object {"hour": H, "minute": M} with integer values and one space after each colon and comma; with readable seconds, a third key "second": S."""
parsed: {"hour": 4, "minute": 42}
